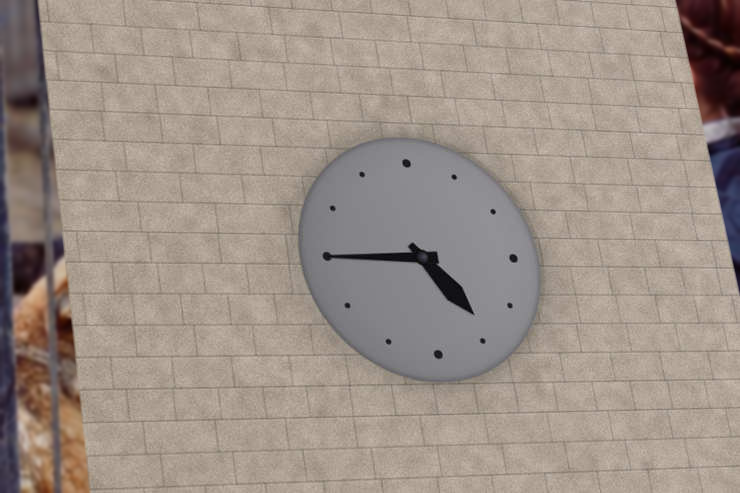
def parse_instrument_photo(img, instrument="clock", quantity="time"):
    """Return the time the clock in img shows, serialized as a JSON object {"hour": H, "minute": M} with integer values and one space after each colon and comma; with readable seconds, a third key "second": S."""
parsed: {"hour": 4, "minute": 45}
